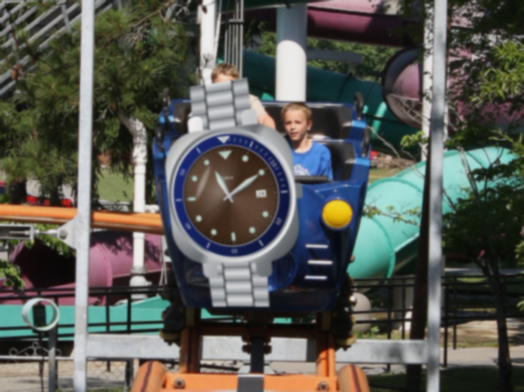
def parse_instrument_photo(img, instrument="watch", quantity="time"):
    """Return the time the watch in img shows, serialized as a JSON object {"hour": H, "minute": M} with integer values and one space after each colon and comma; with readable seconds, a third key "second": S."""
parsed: {"hour": 11, "minute": 10}
